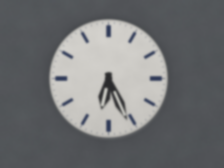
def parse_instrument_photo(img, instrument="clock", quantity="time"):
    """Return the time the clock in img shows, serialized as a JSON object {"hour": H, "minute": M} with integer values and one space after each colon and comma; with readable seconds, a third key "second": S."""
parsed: {"hour": 6, "minute": 26}
